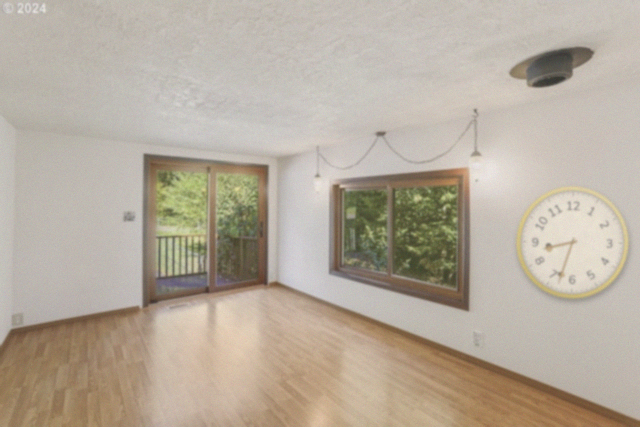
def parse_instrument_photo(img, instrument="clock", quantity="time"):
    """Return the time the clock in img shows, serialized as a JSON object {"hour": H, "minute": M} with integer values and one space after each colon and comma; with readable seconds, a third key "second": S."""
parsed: {"hour": 8, "minute": 33}
